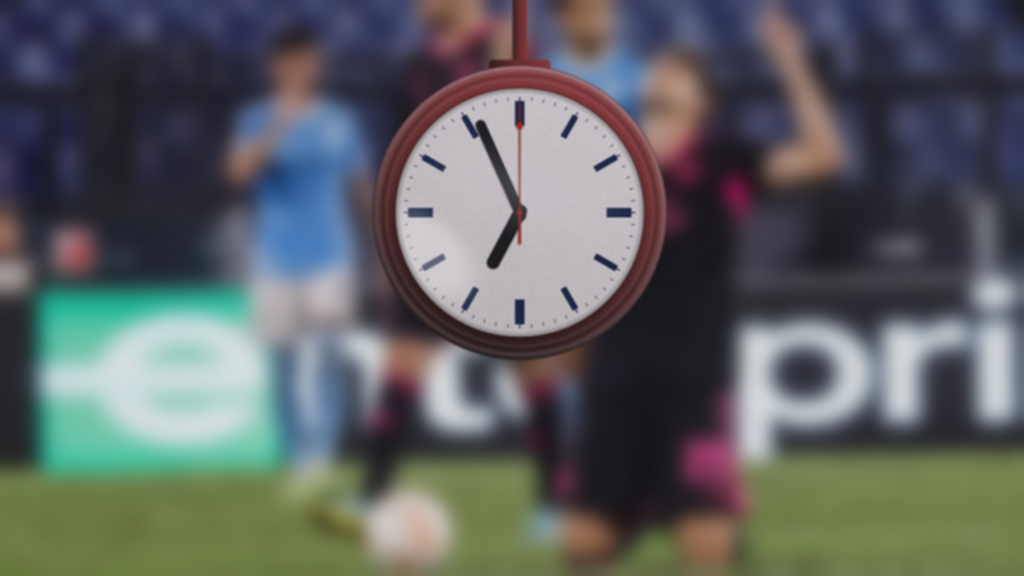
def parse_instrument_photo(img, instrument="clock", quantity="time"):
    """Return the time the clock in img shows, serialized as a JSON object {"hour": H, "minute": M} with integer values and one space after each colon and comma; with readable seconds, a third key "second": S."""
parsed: {"hour": 6, "minute": 56, "second": 0}
